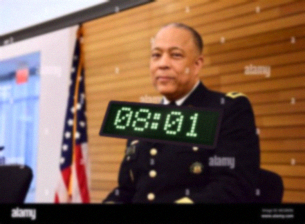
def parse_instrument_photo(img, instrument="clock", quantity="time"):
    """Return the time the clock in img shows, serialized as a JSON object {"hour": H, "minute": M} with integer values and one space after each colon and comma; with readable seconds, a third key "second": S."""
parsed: {"hour": 8, "minute": 1}
